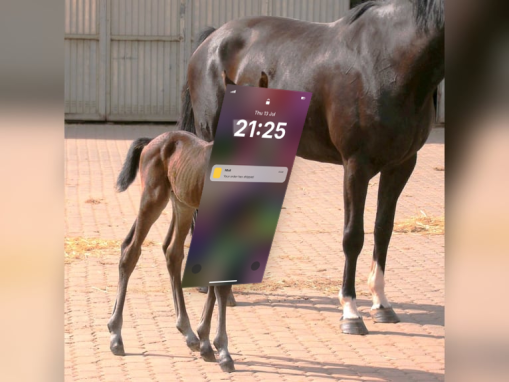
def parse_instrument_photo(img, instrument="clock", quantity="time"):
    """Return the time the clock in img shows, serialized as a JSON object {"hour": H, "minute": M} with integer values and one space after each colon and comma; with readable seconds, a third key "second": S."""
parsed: {"hour": 21, "minute": 25}
